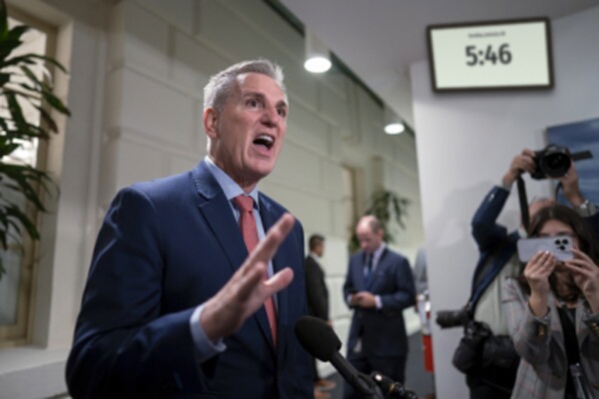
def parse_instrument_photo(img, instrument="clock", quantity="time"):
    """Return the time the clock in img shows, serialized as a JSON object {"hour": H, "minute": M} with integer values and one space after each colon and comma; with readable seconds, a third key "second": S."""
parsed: {"hour": 5, "minute": 46}
